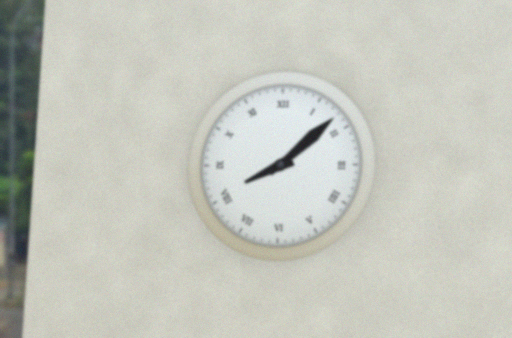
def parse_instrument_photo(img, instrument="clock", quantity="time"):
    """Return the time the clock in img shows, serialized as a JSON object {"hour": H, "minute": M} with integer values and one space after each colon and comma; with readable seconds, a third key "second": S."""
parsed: {"hour": 8, "minute": 8}
